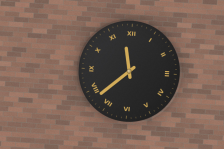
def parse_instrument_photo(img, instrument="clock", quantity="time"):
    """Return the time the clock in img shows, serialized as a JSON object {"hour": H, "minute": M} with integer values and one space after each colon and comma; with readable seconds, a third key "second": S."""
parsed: {"hour": 11, "minute": 38}
